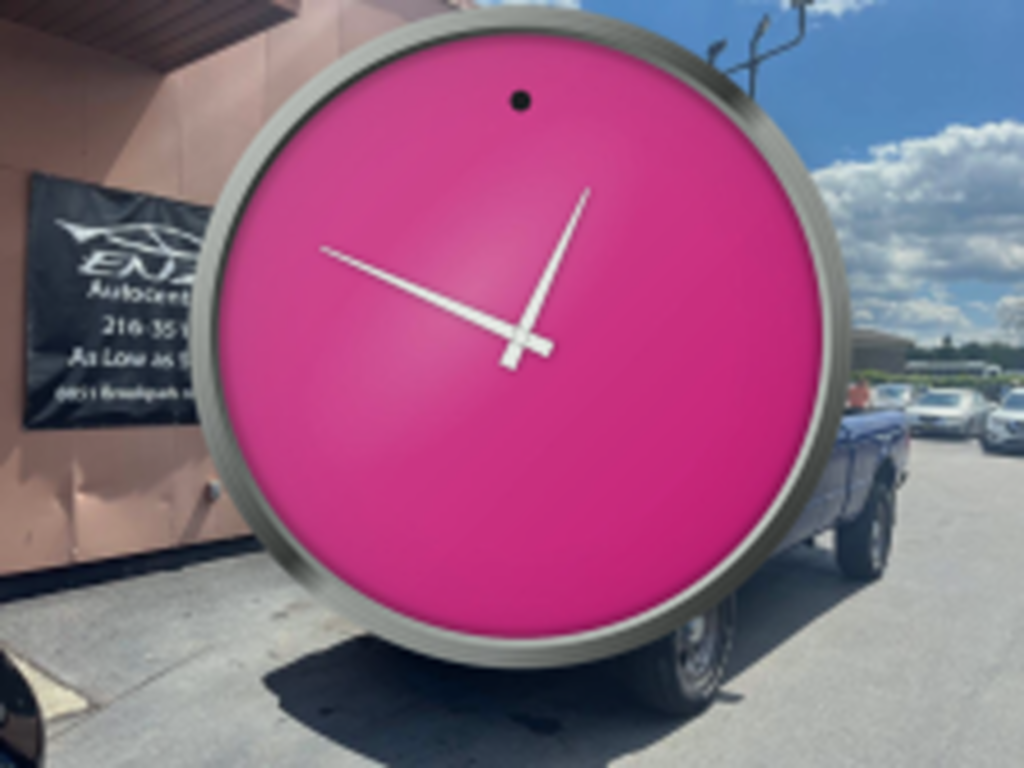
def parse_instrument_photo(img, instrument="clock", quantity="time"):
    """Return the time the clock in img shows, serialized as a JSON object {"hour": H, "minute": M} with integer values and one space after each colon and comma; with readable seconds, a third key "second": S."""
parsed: {"hour": 12, "minute": 49}
